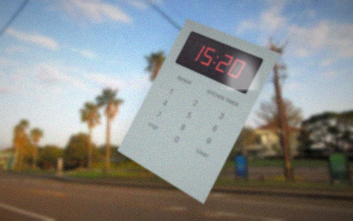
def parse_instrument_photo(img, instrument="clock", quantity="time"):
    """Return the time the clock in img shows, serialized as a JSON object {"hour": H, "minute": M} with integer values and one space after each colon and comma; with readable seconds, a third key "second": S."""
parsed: {"hour": 15, "minute": 20}
